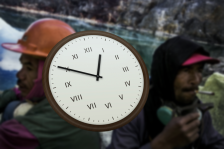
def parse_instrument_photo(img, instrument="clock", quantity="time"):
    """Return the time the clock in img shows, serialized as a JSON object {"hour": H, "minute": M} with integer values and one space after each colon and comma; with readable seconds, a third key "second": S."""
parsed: {"hour": 12, "minute": 50}
